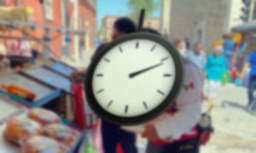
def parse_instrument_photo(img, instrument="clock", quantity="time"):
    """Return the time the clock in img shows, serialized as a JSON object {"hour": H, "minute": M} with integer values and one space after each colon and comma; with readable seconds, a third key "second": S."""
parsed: {"hour": 2, "minute": 11}
